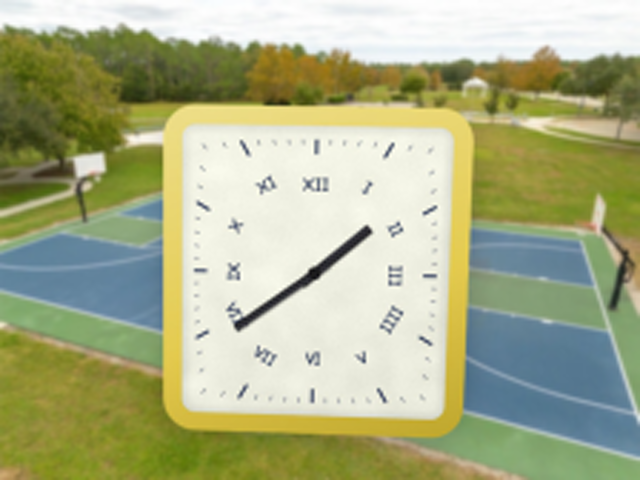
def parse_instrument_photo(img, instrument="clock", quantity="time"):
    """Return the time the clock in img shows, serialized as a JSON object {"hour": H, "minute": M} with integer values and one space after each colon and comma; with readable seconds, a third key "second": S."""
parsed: {"hour": 1, "minute": 39}
